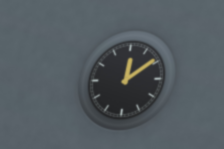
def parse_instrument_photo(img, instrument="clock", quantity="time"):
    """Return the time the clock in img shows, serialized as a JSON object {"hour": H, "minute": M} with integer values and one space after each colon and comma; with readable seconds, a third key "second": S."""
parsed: {"hour": 12, "minute": 9}
